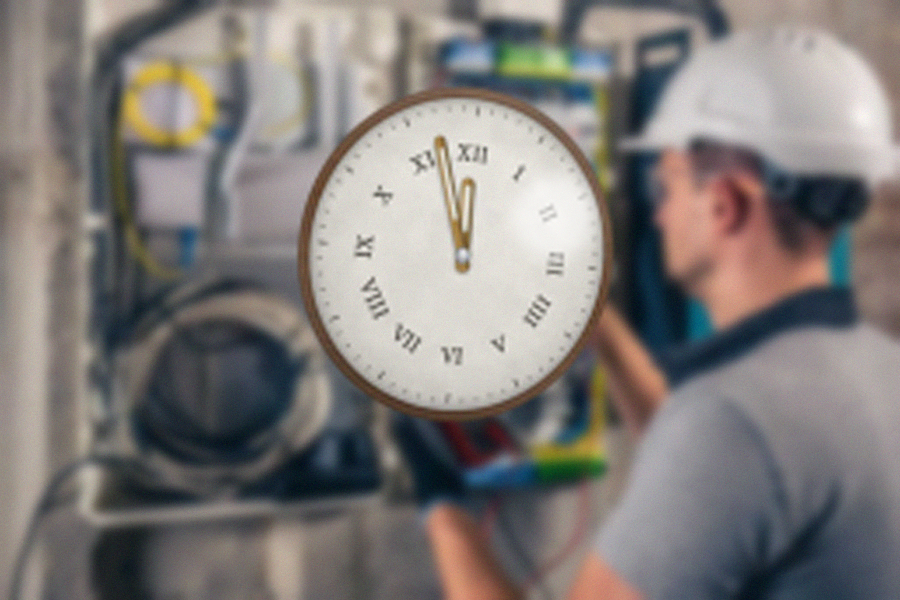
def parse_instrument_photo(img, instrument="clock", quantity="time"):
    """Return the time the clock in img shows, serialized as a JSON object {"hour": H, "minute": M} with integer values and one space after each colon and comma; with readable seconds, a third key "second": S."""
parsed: {"hour": 11, "minute": 57}
